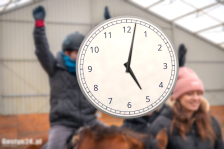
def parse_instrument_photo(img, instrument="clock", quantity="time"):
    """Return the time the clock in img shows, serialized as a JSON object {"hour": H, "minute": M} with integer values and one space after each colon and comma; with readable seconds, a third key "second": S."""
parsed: {"hour": 5, "minute": 2}
